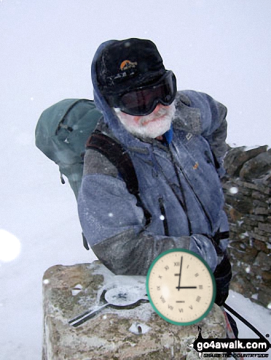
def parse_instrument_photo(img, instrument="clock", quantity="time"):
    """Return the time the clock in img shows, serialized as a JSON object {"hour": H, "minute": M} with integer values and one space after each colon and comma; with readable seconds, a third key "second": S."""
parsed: {"hour": 3, "minute": 2}
